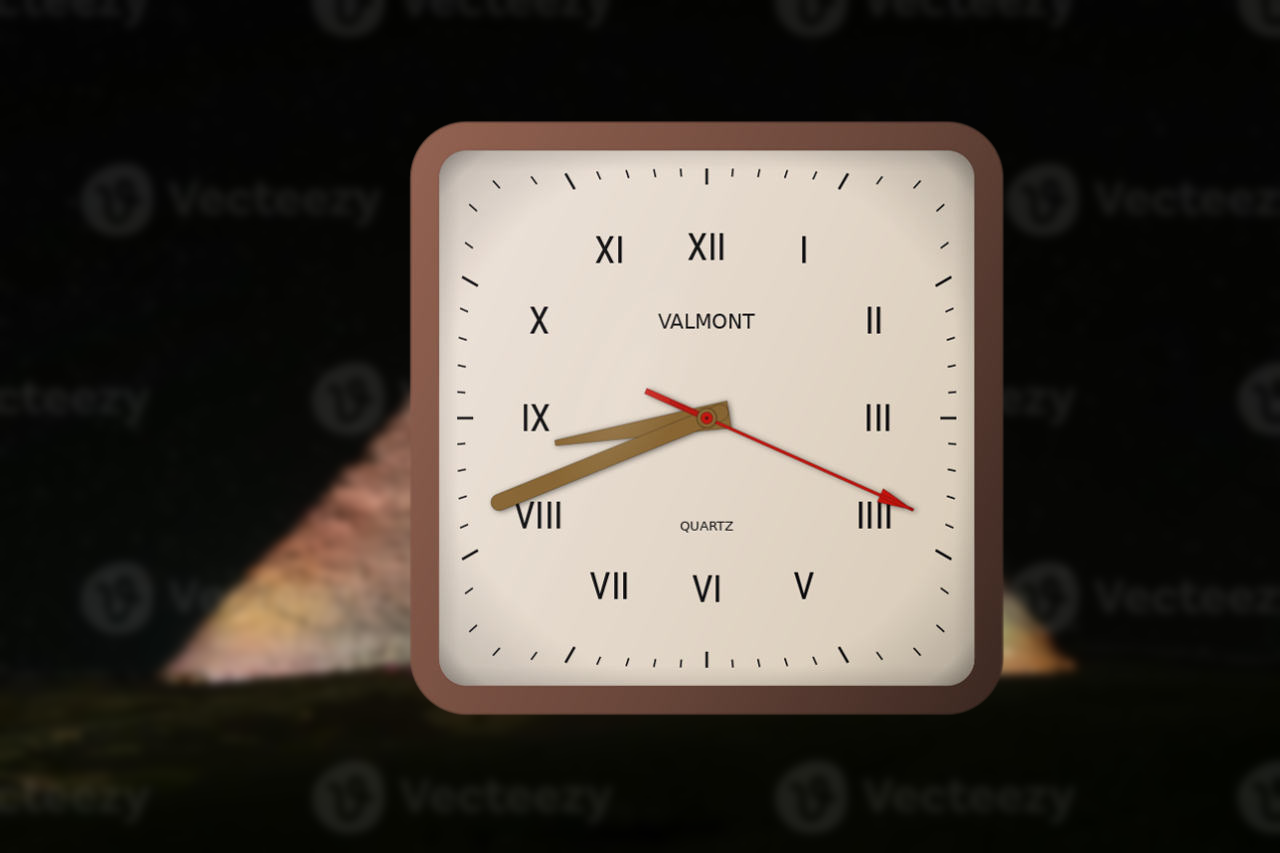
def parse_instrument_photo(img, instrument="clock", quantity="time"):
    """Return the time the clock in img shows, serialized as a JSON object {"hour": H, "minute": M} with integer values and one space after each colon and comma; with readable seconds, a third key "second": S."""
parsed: {"hour": 8, "minute": 41, "second": 19}
